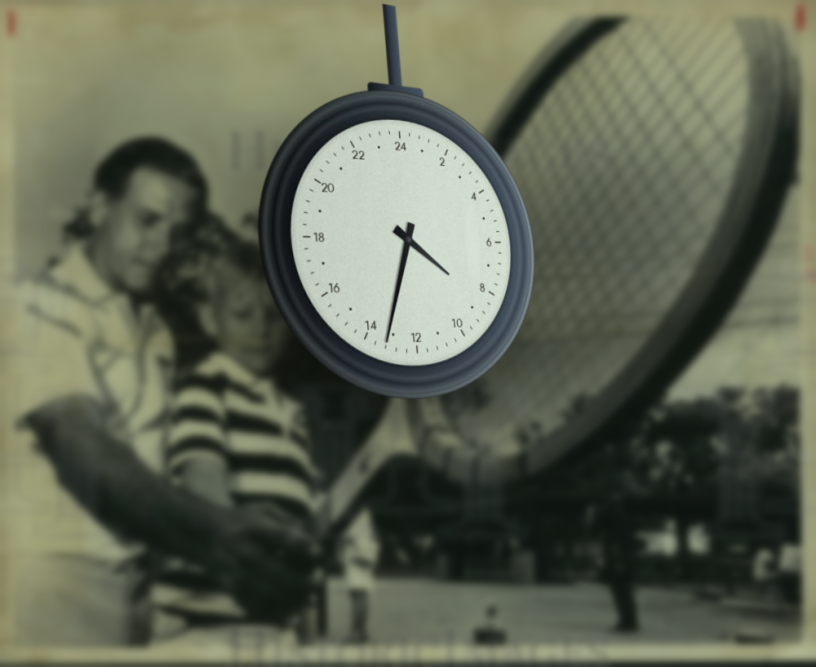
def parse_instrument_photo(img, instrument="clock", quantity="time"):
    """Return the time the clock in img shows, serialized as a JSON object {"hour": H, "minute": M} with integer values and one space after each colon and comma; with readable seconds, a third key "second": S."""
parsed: {"hour": 8, "minute": 33}
